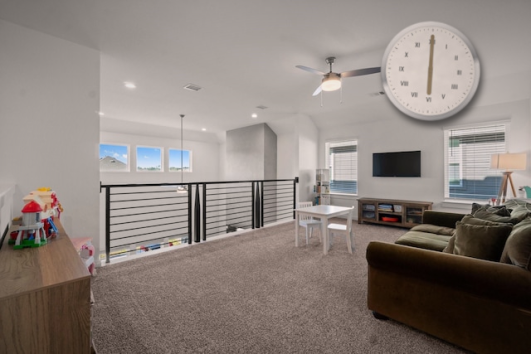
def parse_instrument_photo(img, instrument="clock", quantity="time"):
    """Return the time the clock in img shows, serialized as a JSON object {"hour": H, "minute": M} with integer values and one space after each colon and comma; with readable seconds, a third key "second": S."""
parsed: {"hour": 6, "minute": 0}
